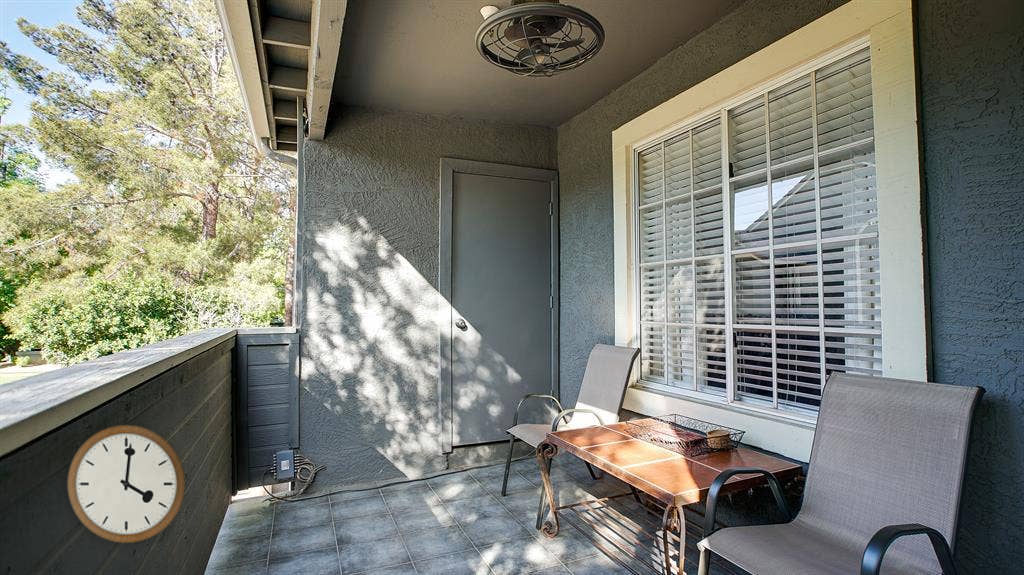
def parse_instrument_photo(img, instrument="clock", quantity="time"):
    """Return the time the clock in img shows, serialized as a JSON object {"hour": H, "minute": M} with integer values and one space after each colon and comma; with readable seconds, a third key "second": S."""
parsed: {"hour": 4, "minute": 1}
